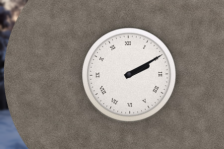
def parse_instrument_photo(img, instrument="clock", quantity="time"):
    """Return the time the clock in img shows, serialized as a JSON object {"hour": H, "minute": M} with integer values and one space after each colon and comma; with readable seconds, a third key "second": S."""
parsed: {"hour": 2, "minute": 10}
